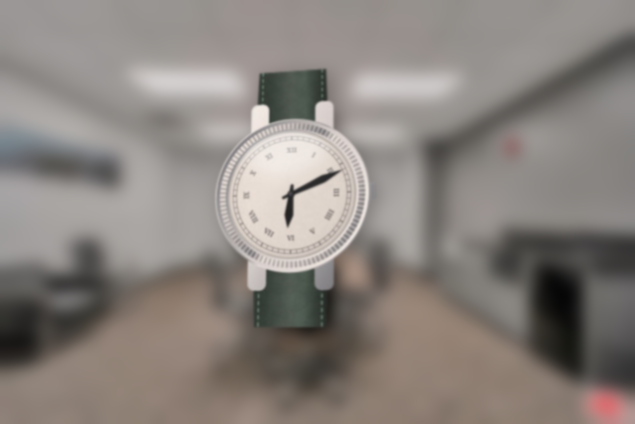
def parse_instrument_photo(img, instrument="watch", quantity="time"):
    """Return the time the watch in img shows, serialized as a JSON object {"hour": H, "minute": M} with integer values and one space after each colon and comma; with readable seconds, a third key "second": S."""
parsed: {"hour": 6, "minute": 11}
